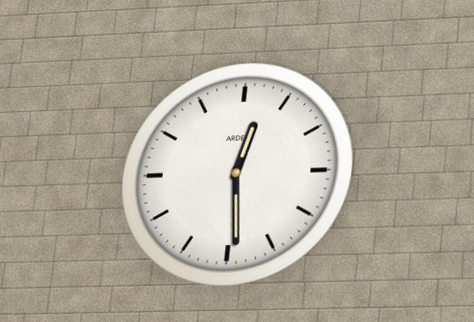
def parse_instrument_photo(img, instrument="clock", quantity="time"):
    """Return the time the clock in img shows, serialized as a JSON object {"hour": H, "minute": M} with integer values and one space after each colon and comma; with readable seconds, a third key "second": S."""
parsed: {"hour": 12, "minute": 29}
